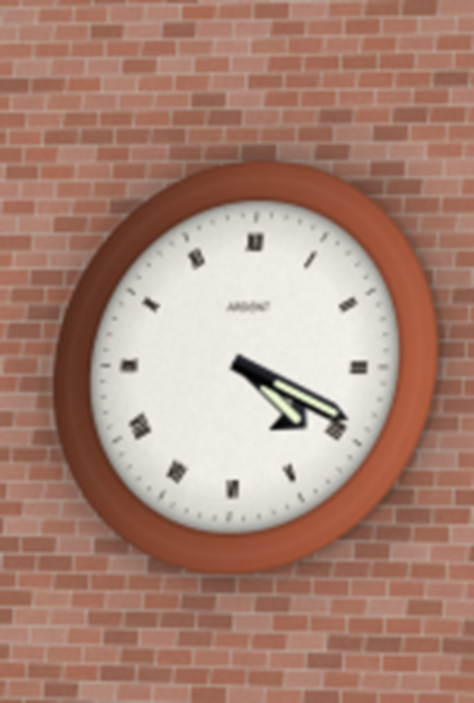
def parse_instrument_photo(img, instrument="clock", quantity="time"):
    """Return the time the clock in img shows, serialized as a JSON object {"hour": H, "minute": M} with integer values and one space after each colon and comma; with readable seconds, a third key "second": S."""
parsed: {"hour": 4, "minute": 19}
